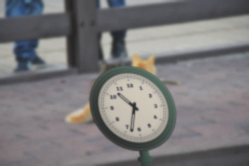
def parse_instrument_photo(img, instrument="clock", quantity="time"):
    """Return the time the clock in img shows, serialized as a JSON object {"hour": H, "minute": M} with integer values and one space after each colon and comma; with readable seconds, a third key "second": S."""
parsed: {"hour": 10, "minute": 33}
